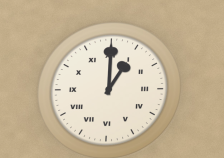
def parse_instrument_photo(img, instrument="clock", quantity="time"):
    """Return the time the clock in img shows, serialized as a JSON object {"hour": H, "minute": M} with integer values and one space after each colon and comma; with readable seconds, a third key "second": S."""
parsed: {"hour": 1, "minute": 0}
